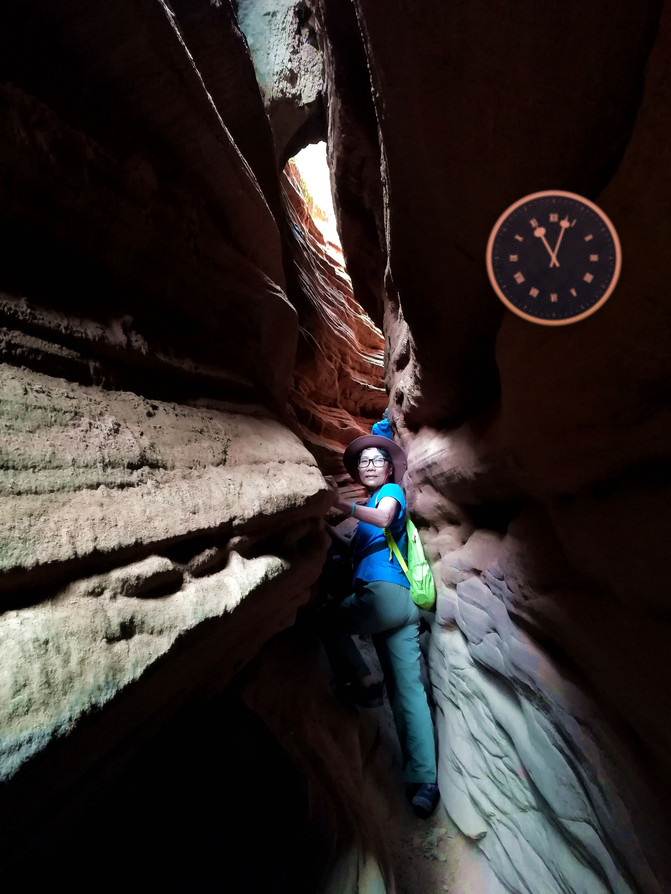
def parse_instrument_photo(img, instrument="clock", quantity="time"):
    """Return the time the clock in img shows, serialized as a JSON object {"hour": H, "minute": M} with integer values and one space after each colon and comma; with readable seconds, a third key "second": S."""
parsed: {"hour": 11, "minute": 3}
